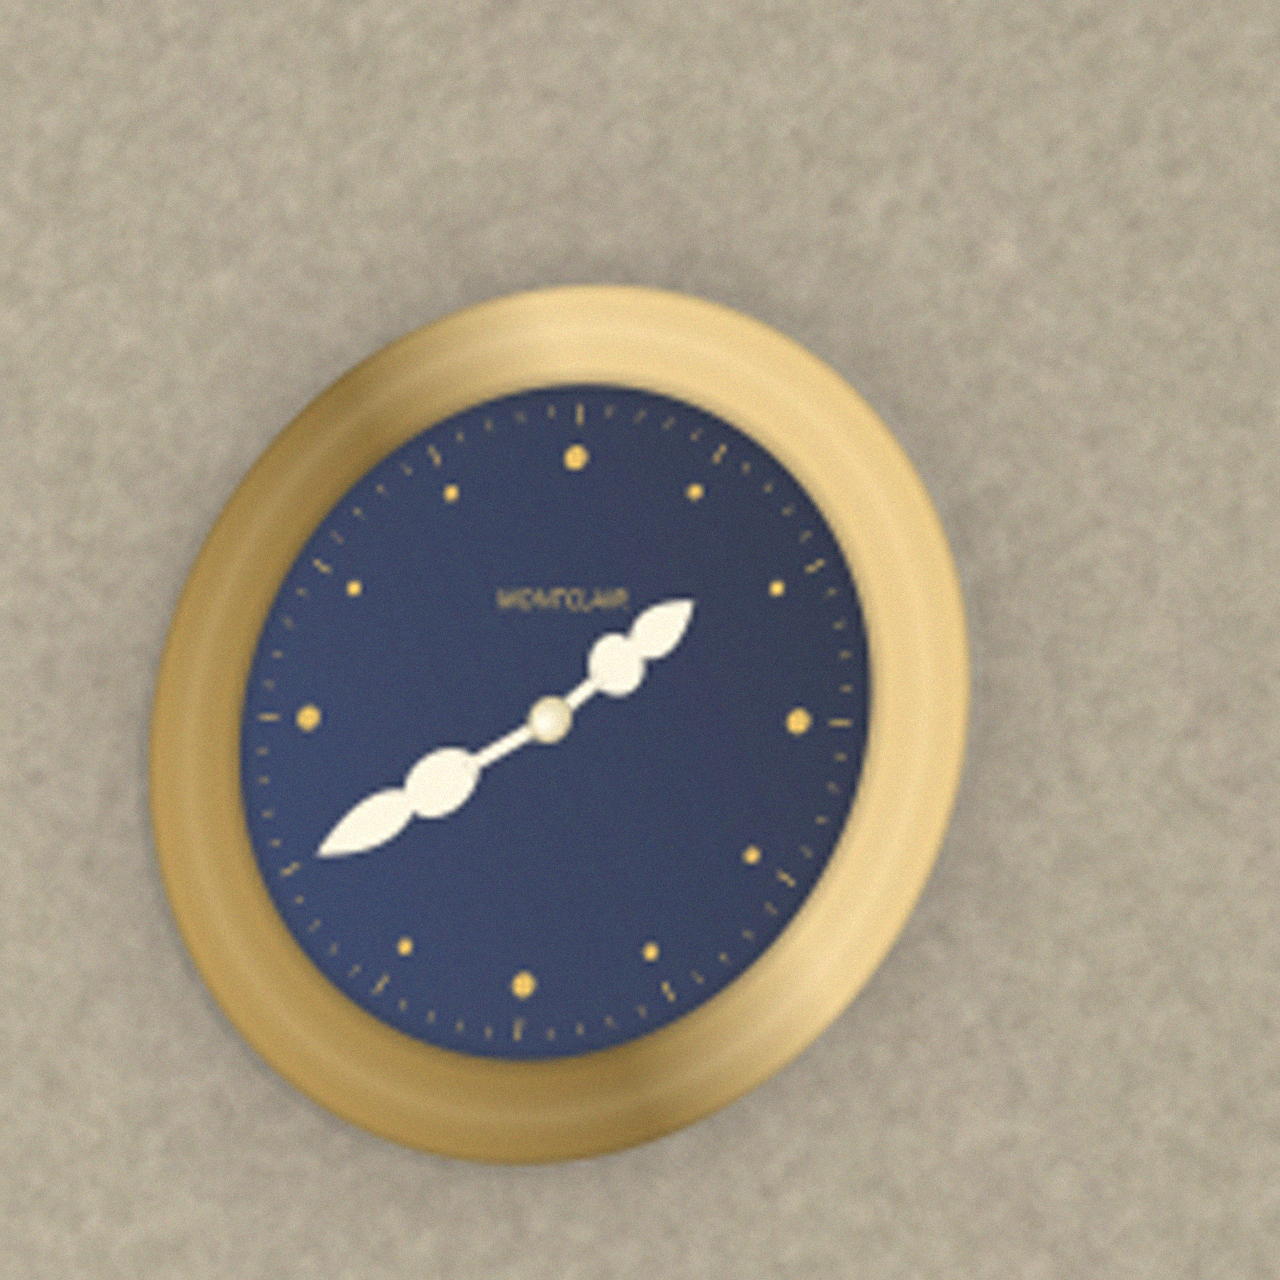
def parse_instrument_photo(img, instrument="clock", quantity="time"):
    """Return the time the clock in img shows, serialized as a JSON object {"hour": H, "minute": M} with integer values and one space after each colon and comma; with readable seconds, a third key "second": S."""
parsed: {"hour": 1, "minute": 40}
